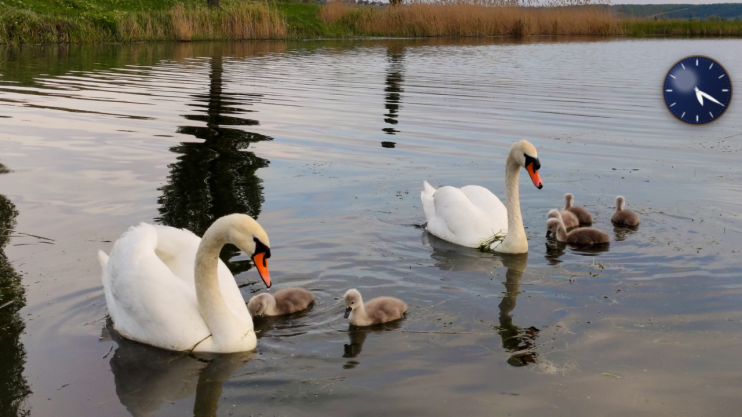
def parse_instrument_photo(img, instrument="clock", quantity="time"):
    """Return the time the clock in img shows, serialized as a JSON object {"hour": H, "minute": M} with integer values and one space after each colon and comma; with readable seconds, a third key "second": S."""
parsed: {"hour": 5, "minute": 20}
